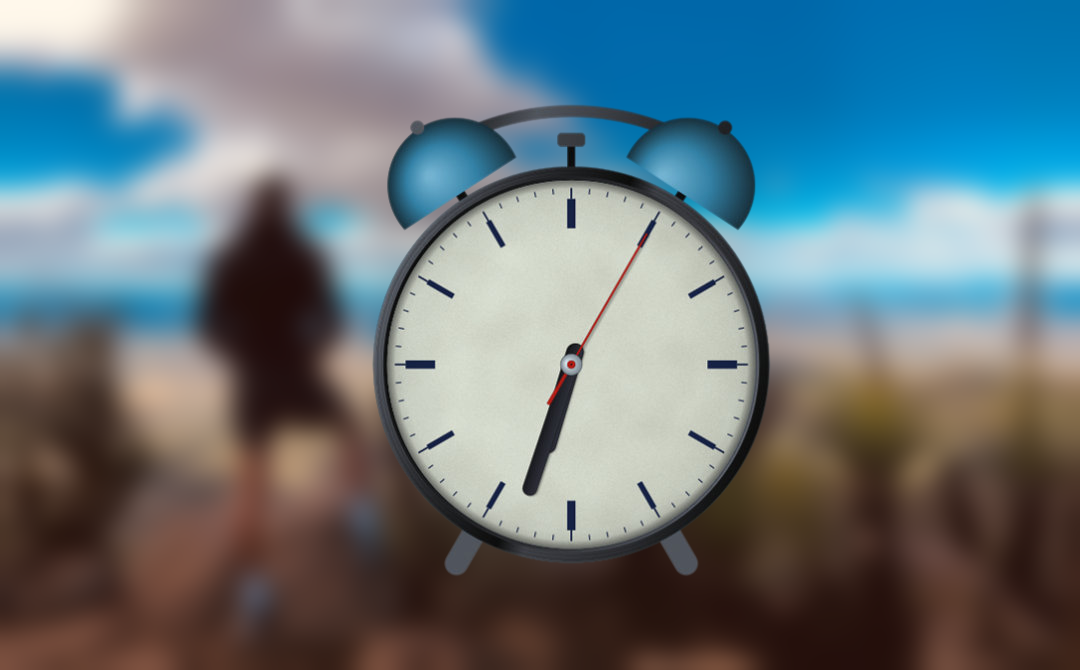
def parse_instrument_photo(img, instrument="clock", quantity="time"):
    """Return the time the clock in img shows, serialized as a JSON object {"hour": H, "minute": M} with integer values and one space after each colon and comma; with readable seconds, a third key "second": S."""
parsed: {"hour": 6, "minute": 33, "second": 5}
